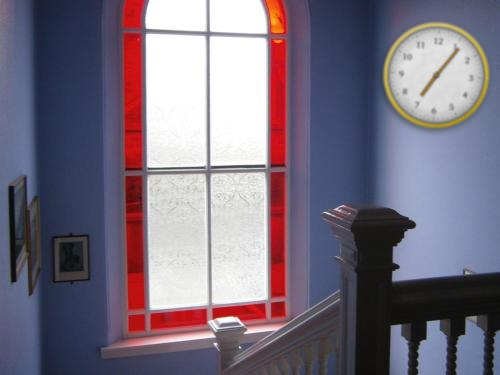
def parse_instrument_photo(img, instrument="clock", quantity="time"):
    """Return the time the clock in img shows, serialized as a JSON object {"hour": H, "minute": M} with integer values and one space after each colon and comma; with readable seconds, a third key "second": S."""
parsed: {"hour": 7, "minute": 6}
